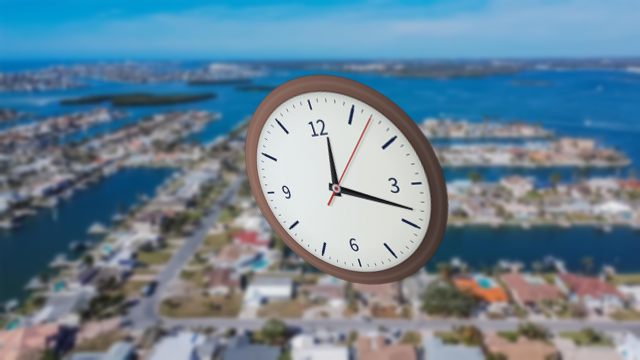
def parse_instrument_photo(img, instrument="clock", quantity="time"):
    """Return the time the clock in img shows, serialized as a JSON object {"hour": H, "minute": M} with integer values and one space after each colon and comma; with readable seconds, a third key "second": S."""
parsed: {"hour": 12, "minute": 18, "second": 7}
